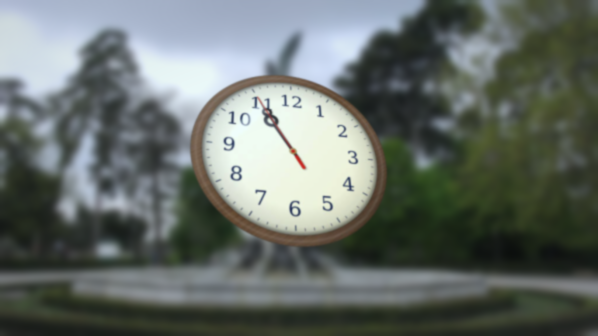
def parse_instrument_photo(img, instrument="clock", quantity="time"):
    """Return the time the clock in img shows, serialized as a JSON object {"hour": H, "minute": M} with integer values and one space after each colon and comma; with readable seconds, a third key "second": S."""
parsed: {"hour": 10, "minute": 54, "second": 55}
